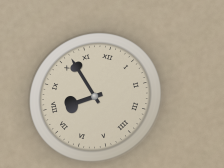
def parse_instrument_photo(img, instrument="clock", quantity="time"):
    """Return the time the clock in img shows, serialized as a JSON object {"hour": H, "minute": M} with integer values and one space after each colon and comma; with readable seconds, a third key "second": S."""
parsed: {"hour": 7, "minute": 52}
